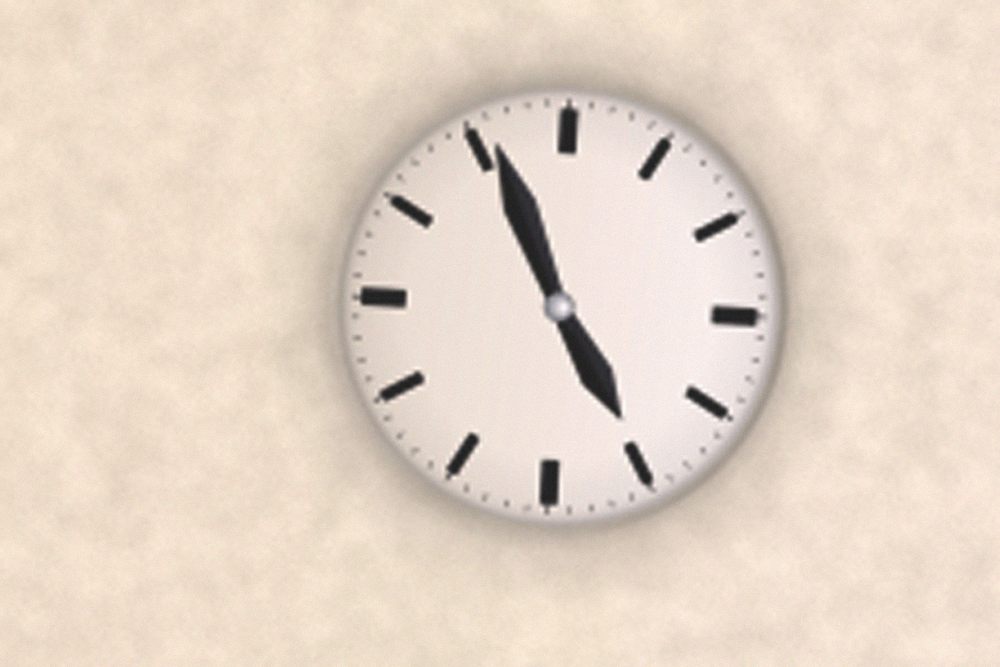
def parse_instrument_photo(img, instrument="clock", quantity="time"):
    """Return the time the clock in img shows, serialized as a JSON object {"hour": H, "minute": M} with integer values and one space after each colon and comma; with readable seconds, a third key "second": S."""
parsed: {"hour": 4, "minute": 56}
